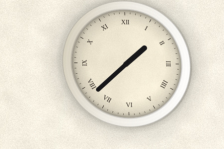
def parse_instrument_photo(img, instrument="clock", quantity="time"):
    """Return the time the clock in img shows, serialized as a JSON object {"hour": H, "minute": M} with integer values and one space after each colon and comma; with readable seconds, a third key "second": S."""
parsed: {"hour": 1, "minute": 38}
